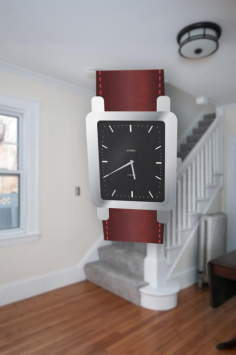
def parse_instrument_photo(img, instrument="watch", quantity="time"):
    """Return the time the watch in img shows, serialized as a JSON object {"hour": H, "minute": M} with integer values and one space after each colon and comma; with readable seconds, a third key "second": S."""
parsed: {"hour": 5, "minute": 40}
